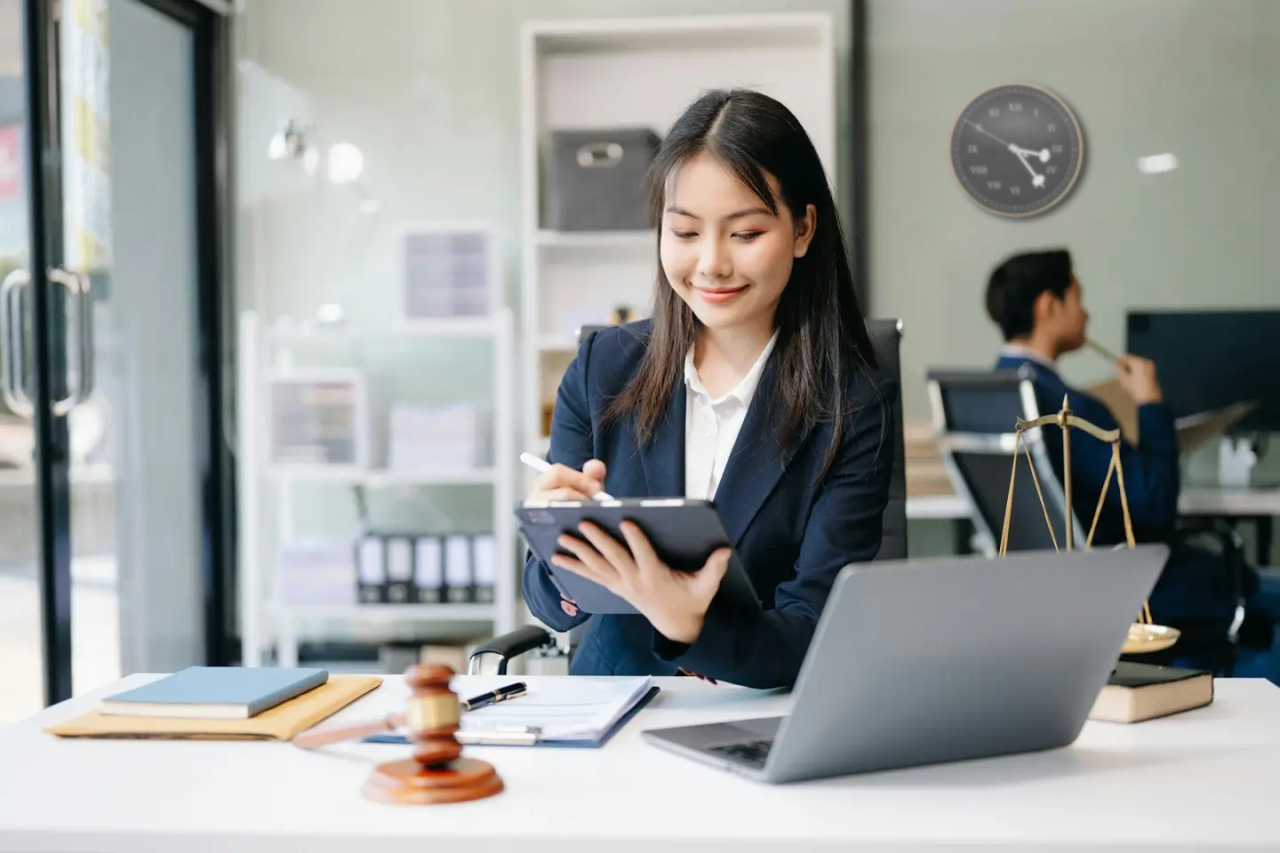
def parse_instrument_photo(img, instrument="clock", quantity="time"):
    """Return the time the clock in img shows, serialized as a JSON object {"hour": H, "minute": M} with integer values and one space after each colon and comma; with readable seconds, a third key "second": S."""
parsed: {"hour": 3, "minute": 23, "second": 50}
